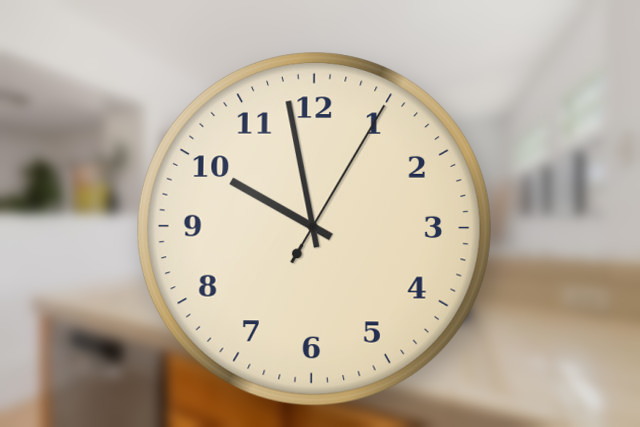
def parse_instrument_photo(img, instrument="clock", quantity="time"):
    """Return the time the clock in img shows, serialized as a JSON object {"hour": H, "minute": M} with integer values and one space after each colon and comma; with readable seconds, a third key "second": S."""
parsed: {"hour": 9, "minute": 58, "second": 5}
